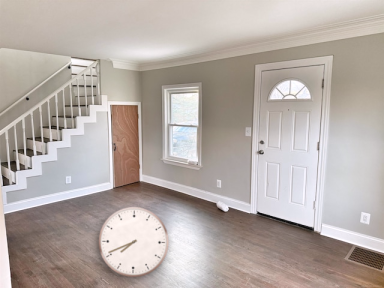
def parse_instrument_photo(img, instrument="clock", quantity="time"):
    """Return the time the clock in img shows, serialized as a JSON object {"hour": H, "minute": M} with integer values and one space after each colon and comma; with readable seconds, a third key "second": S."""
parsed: {"hour": 7, "minute": 41}
